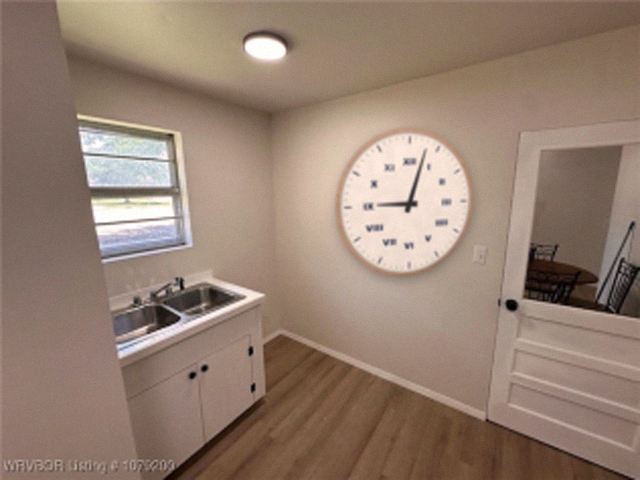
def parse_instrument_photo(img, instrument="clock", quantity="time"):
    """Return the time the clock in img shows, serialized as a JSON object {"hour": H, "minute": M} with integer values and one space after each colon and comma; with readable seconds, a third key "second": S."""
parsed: {"hour": 9, "minute": 3}
